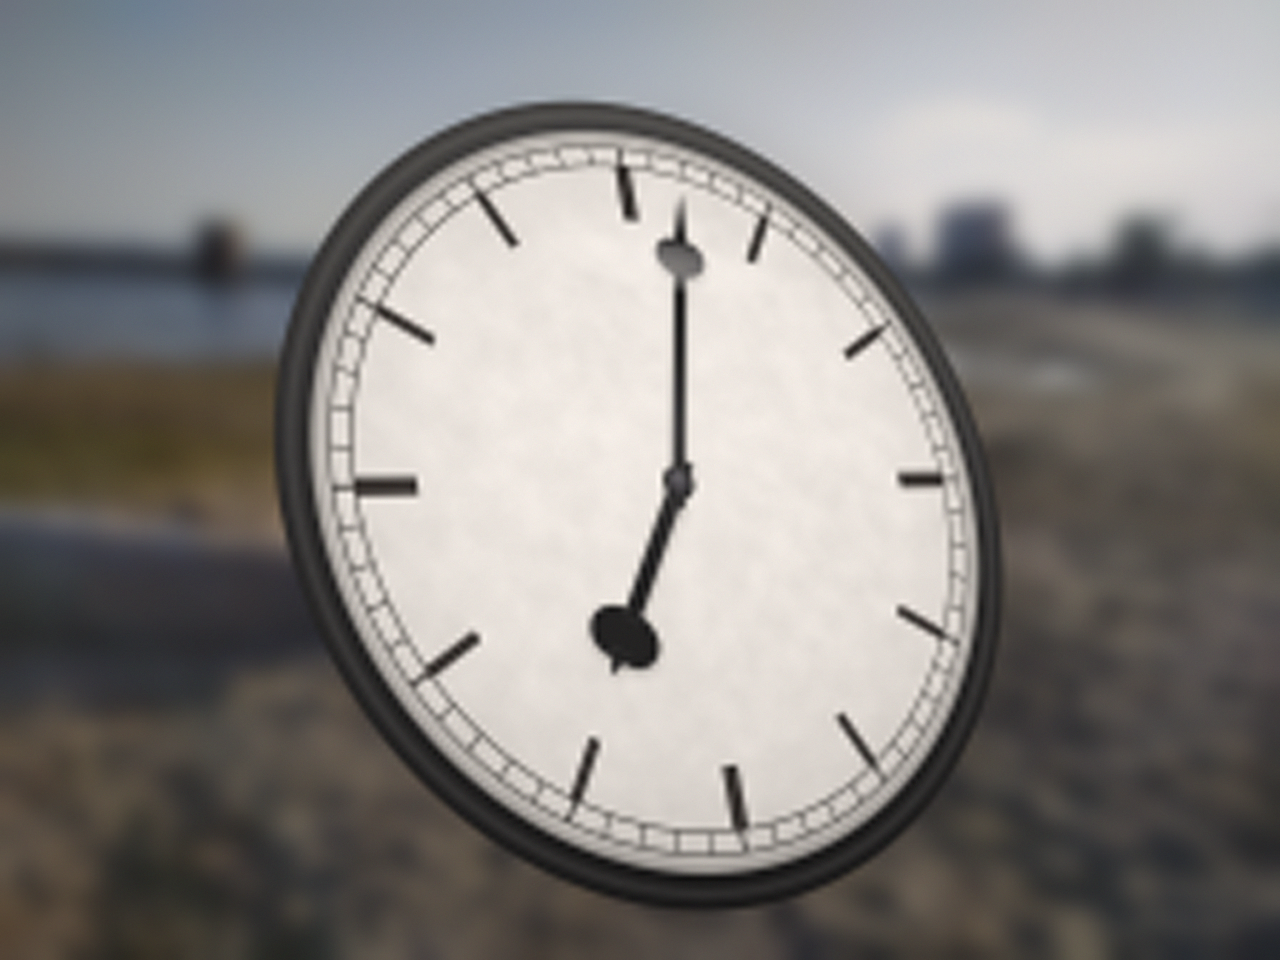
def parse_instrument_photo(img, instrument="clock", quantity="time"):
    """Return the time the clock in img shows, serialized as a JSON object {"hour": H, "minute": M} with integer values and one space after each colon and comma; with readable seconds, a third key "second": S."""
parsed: {"hour": 7, "minute": 2}
